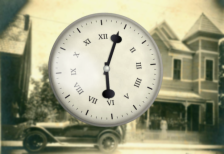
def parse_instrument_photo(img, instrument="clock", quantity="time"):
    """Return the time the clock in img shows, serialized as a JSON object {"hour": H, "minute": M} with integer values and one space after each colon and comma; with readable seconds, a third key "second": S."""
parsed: {"hour": 6, "minute": 4}
